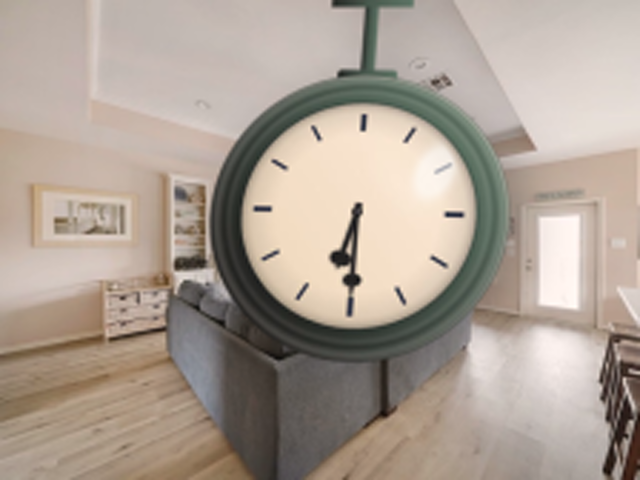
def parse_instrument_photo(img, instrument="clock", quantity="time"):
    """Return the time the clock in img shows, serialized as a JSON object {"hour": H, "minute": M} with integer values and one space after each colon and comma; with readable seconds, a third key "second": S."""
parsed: {"hour": 6, "minute": 30}
